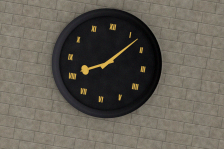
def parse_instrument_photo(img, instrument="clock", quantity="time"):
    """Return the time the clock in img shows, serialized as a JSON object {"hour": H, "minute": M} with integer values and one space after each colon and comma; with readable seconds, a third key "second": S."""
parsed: {"hour": 8, "minute": 7}
